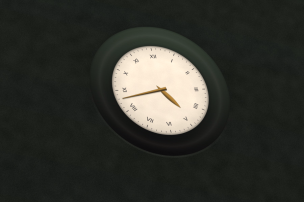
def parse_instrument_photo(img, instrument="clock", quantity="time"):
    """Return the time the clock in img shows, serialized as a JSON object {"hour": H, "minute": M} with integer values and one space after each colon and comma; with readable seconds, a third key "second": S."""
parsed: {"hour": 4, "minute": 43}
